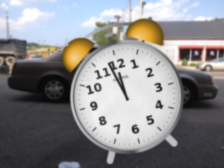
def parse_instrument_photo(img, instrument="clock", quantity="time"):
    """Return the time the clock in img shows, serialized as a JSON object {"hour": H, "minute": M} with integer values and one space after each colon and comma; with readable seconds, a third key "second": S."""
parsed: {"hour": 11, "minute": 58}
